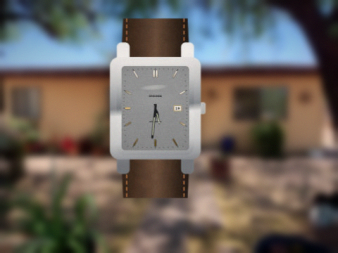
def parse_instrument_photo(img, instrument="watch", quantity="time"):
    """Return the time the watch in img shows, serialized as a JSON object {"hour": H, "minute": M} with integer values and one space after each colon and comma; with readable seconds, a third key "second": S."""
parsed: {"hour": 5, "minute": 31}
